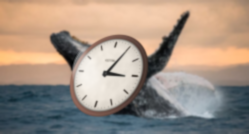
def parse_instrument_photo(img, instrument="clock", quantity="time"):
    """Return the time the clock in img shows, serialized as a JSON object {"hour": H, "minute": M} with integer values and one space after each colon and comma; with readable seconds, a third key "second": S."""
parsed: {"hour": 3, "minute": 5}
